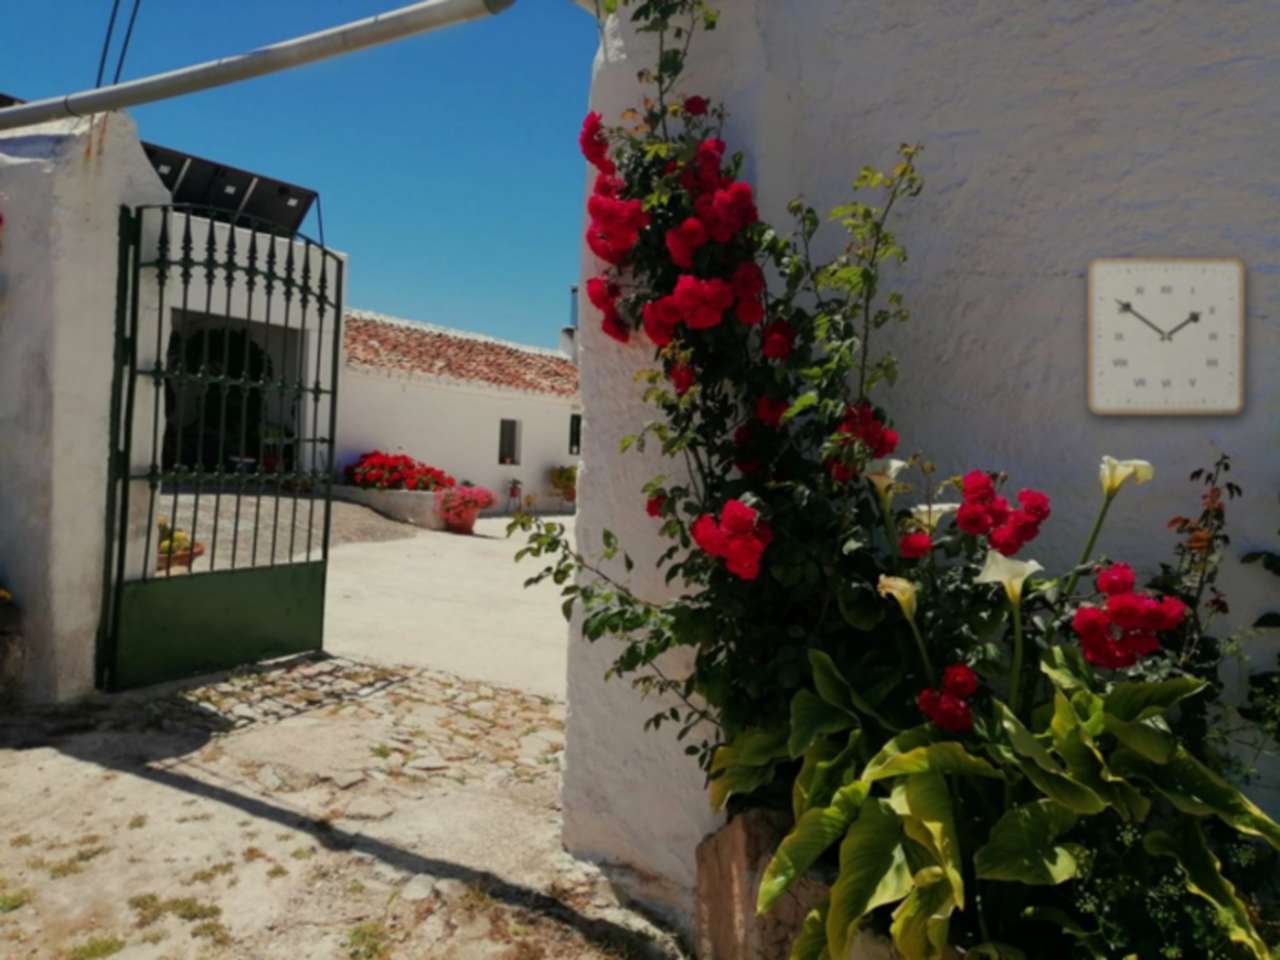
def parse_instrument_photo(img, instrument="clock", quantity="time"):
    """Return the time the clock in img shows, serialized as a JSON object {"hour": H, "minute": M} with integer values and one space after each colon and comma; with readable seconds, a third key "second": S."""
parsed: {"hour": 1, "minute": 51}
